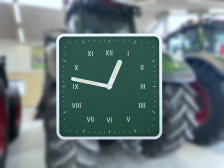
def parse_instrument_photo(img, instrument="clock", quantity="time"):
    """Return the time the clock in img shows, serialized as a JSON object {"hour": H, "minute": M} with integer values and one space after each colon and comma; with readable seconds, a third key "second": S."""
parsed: {"hour": 12, "minute": 47}
